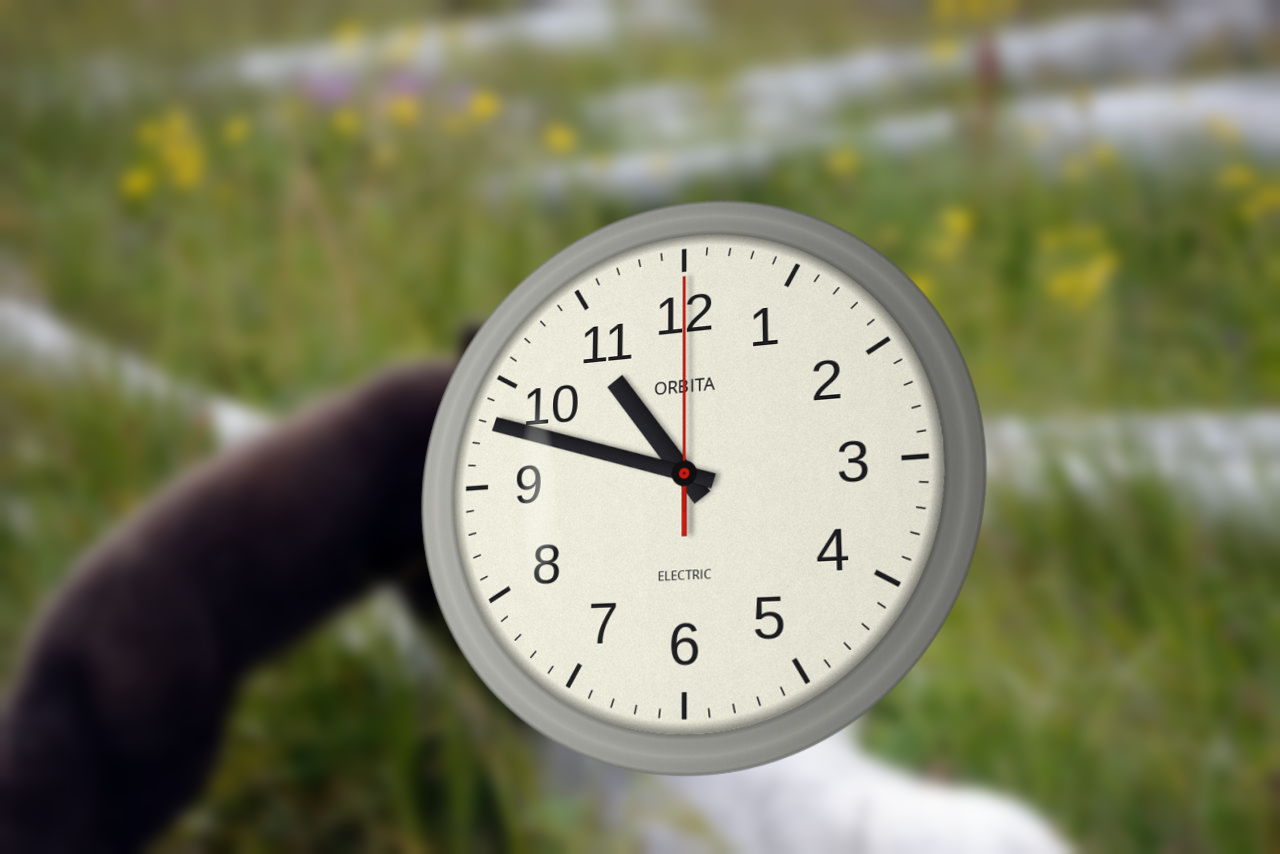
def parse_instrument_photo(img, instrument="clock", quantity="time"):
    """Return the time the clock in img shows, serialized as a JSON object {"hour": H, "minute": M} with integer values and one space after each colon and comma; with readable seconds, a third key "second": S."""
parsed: {"hour": 10, "minute": 48, "second": 0}
